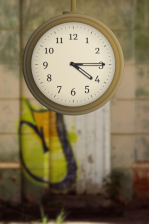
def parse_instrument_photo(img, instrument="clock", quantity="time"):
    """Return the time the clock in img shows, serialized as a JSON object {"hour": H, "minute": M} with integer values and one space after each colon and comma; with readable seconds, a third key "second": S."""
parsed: {"hour": 4, "minute": 15}
